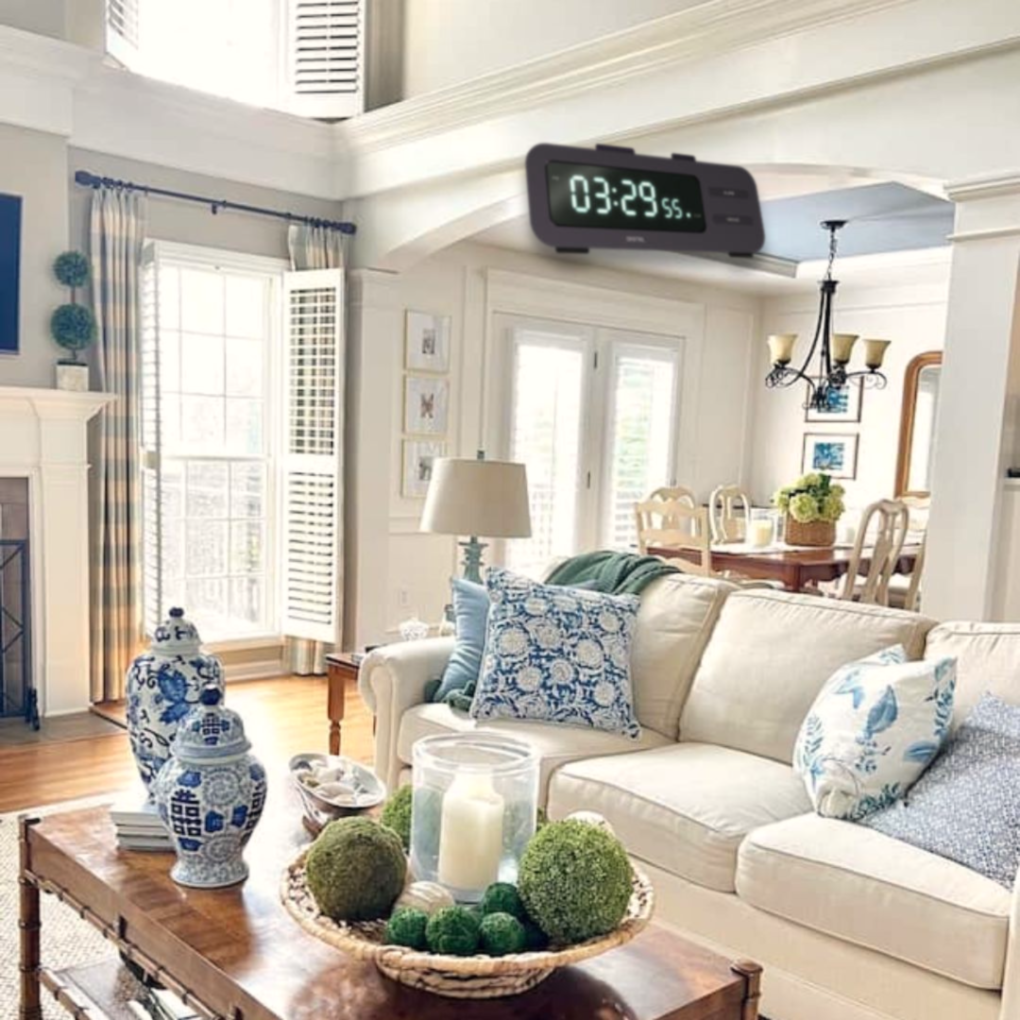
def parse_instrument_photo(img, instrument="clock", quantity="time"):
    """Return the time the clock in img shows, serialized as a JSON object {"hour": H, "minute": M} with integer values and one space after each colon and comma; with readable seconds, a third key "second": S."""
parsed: {"hour": 3, "minute": 29, "second": 55}
